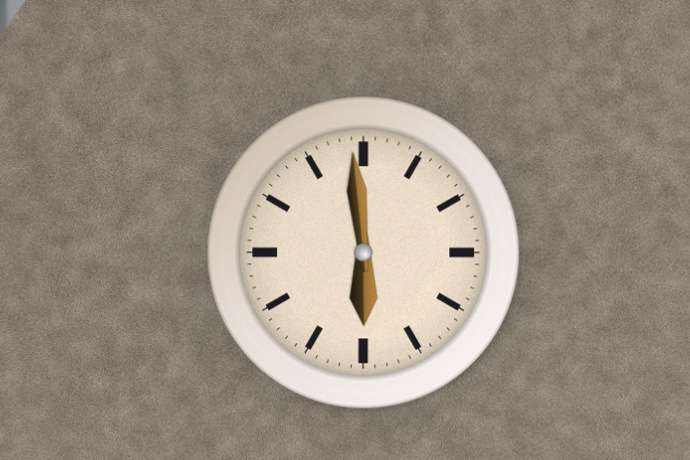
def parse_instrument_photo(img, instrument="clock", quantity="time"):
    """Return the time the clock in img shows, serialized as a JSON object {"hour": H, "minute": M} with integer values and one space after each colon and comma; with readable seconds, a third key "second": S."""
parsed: {"hour": 5, "minute": 59}
